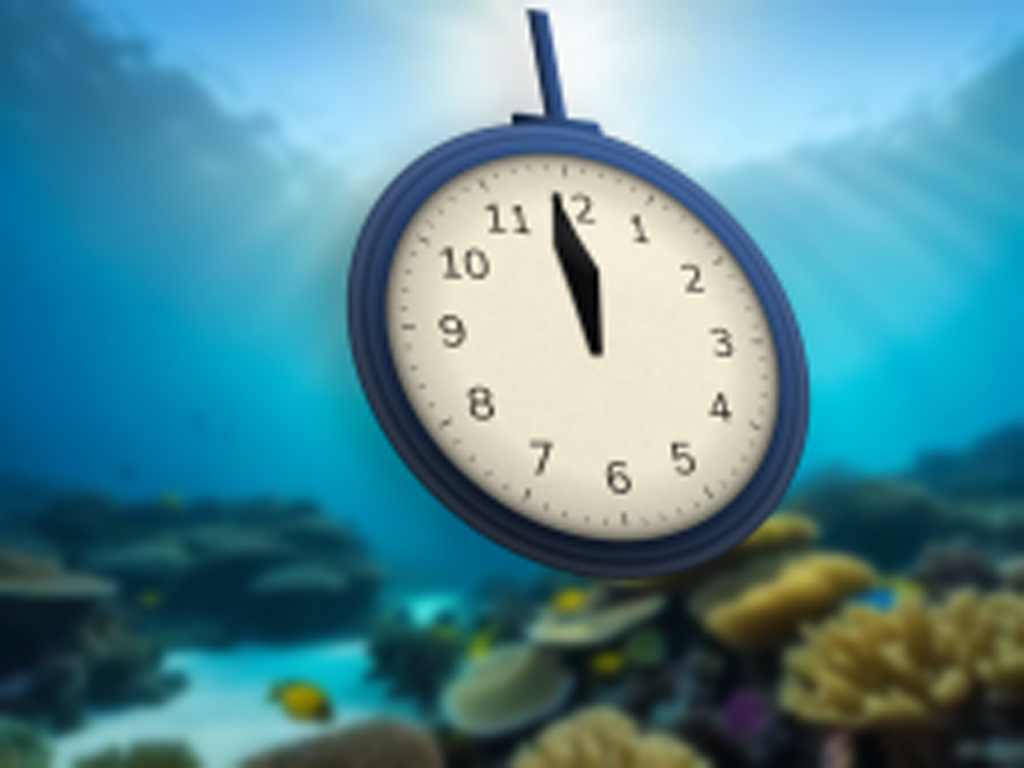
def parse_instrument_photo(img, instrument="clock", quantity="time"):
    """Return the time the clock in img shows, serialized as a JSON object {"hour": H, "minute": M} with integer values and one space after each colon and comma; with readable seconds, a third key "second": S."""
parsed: {"hour": 11, "minute": 59}
